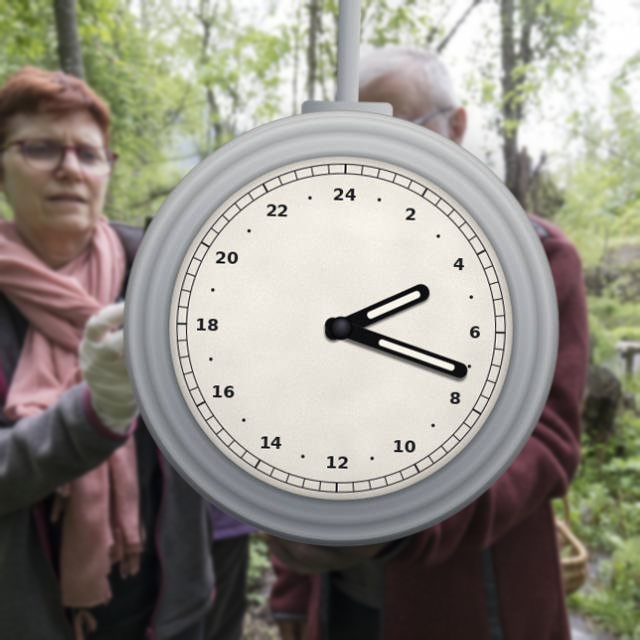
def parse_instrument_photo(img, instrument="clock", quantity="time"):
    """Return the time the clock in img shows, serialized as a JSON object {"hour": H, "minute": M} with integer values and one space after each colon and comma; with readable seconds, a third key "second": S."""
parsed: {"hour": 4, "minute": 18}
